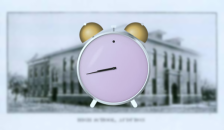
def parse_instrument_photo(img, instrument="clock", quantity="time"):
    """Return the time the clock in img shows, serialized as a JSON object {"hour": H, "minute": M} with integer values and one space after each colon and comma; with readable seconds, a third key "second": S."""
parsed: {"hour": 8, "minute": 43}
